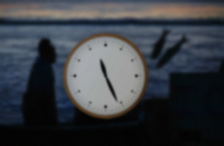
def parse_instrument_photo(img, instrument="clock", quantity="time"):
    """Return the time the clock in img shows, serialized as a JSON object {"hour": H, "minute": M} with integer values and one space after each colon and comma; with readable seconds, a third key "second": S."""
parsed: {"hour": 11, "minute": 26}
